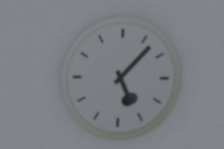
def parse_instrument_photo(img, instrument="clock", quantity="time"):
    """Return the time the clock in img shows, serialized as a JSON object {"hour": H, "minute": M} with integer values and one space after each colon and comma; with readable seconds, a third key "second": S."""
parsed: {"hour": 5, "minute": 7}
